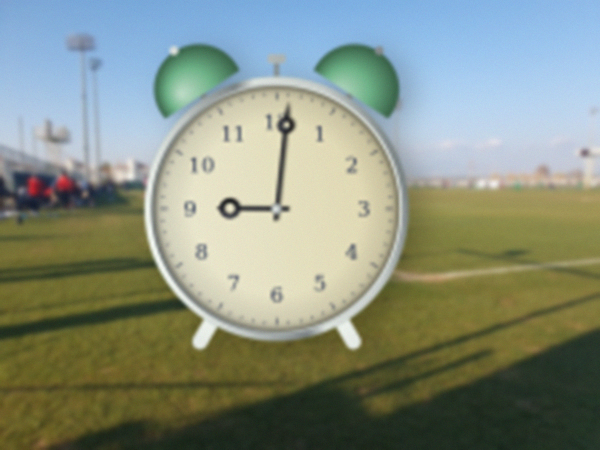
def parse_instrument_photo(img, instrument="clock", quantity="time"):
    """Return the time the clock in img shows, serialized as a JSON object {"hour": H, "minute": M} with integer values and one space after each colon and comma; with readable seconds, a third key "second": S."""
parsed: {"hour": 9, "minute": 1}
